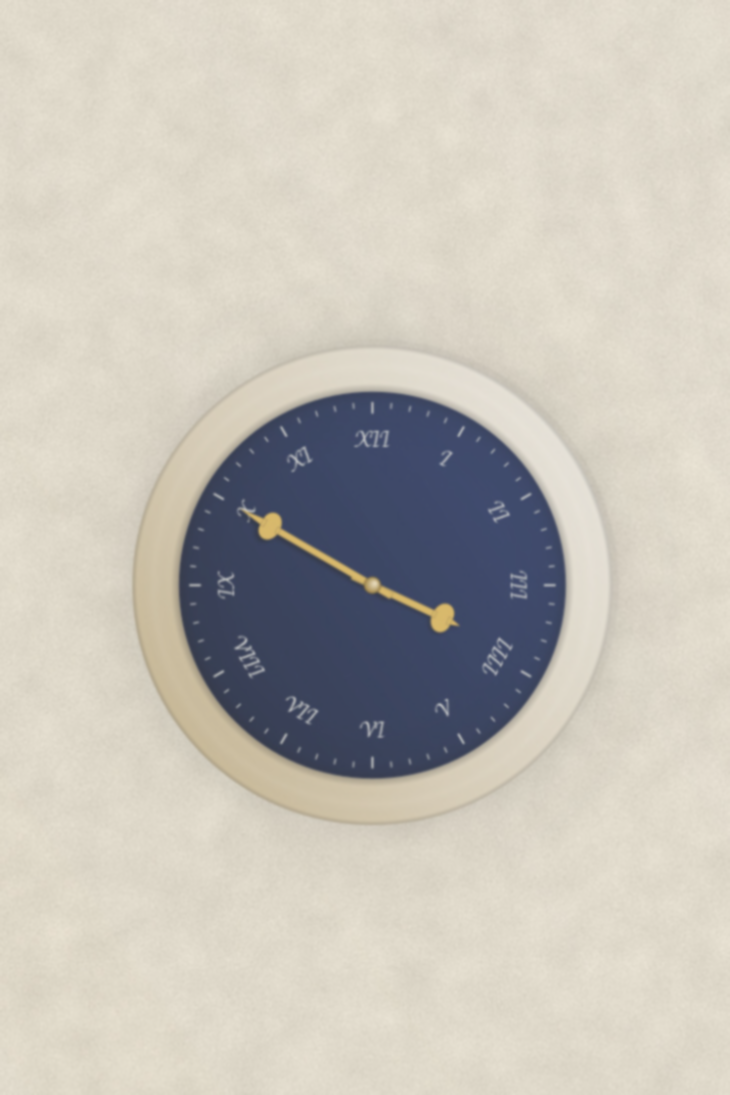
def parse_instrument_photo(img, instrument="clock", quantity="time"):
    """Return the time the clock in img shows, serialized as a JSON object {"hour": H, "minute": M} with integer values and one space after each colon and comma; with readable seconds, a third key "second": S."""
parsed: {"hour": 3, "minute": 50}
